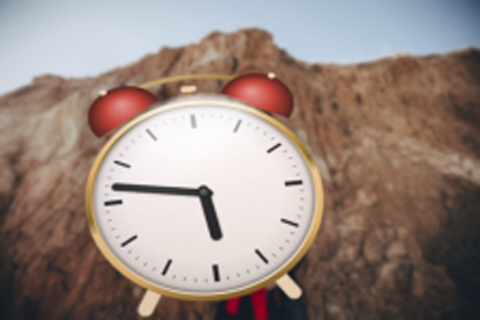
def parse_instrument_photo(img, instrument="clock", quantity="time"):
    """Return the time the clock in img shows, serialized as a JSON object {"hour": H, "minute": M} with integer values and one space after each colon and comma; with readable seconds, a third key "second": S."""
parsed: {"hour": 5, "minute": 47}
